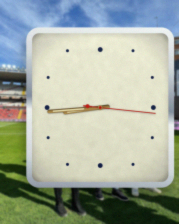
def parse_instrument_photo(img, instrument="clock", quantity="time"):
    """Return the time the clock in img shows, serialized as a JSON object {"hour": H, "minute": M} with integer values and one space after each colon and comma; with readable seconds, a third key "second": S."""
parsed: {"hour": 8, "minute": 44, "second": 16}
